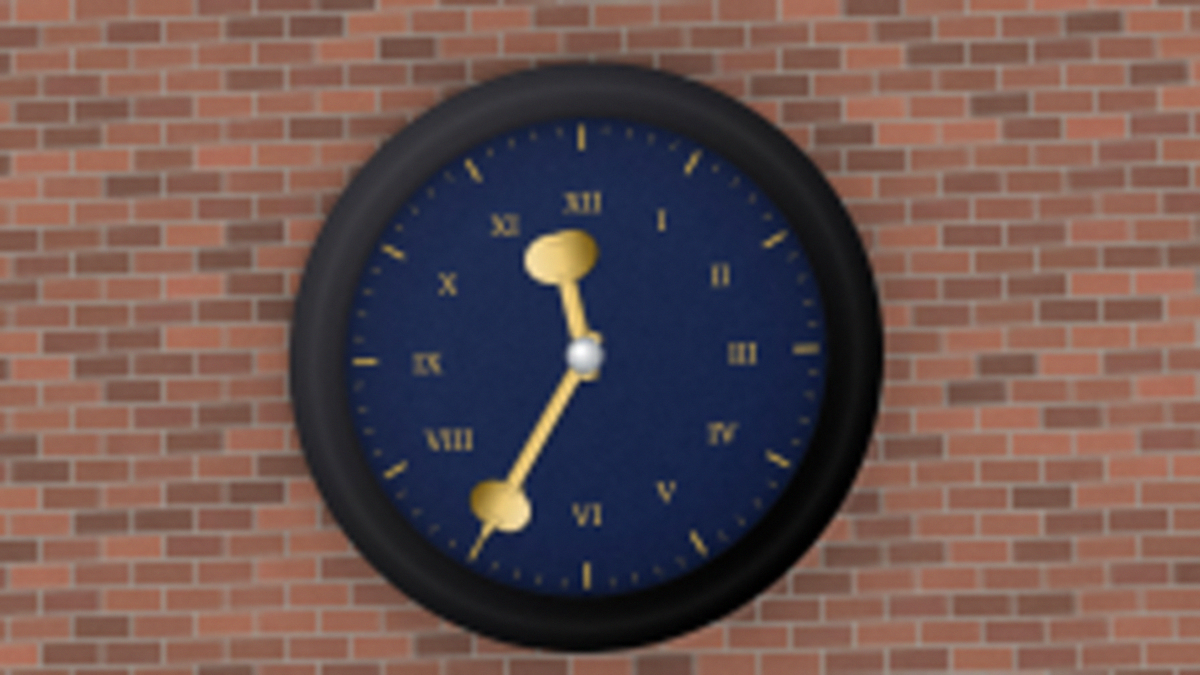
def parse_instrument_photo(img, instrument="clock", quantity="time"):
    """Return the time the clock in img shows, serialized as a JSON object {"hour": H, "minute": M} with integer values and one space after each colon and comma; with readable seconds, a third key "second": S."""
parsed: {"hour": 11, "minute": 35}
